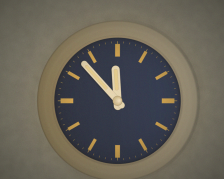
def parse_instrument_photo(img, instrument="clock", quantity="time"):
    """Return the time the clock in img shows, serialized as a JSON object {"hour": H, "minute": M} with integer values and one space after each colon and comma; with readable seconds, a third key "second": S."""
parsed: {"hour": 11, "minute": 53}
